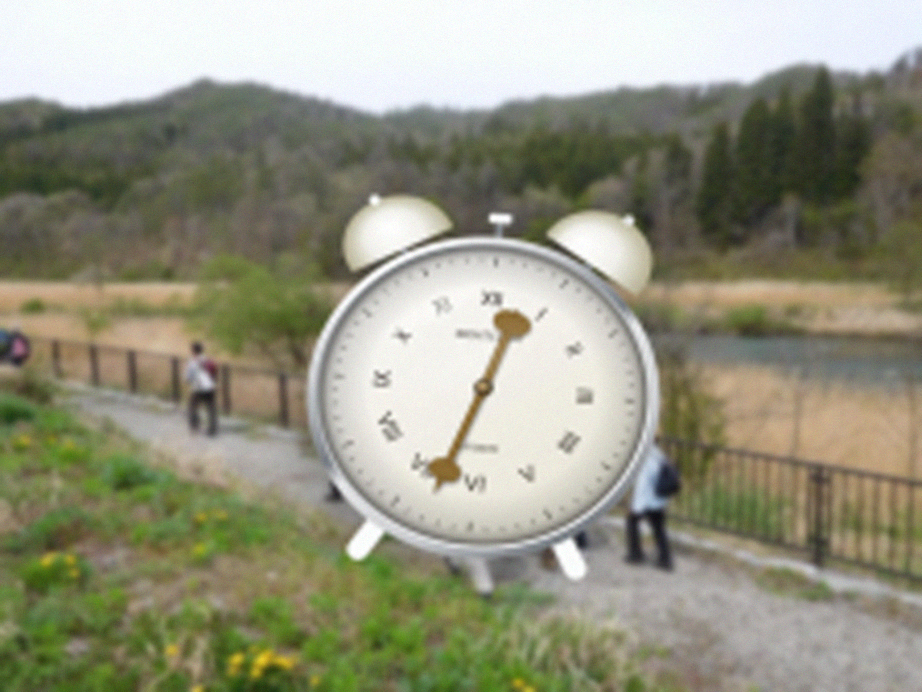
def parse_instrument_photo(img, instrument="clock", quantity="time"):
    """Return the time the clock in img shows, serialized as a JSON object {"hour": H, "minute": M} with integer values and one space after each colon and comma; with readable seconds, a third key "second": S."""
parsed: {"hour": 12, "minute": 33}
